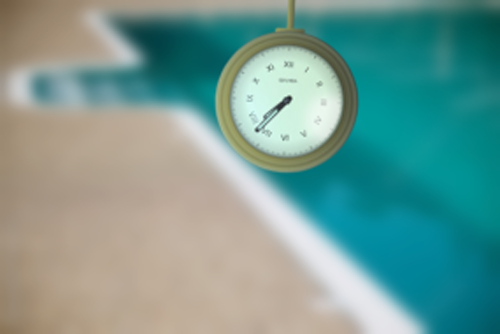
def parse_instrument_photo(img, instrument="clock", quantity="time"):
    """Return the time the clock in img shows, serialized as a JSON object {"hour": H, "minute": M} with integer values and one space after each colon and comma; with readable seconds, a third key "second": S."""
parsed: {"hour": 7, "minute": 37}
